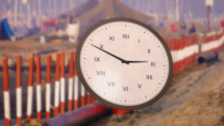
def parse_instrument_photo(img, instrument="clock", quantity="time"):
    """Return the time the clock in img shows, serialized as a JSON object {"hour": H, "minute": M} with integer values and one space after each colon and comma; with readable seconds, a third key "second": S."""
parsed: {"hour": 2, "minute": 49}
